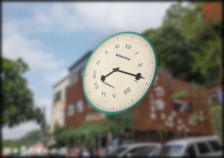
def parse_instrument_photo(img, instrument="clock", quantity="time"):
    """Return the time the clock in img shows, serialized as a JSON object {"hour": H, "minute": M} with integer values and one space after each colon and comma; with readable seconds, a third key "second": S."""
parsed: {"hour": 7, "minute": 14}
